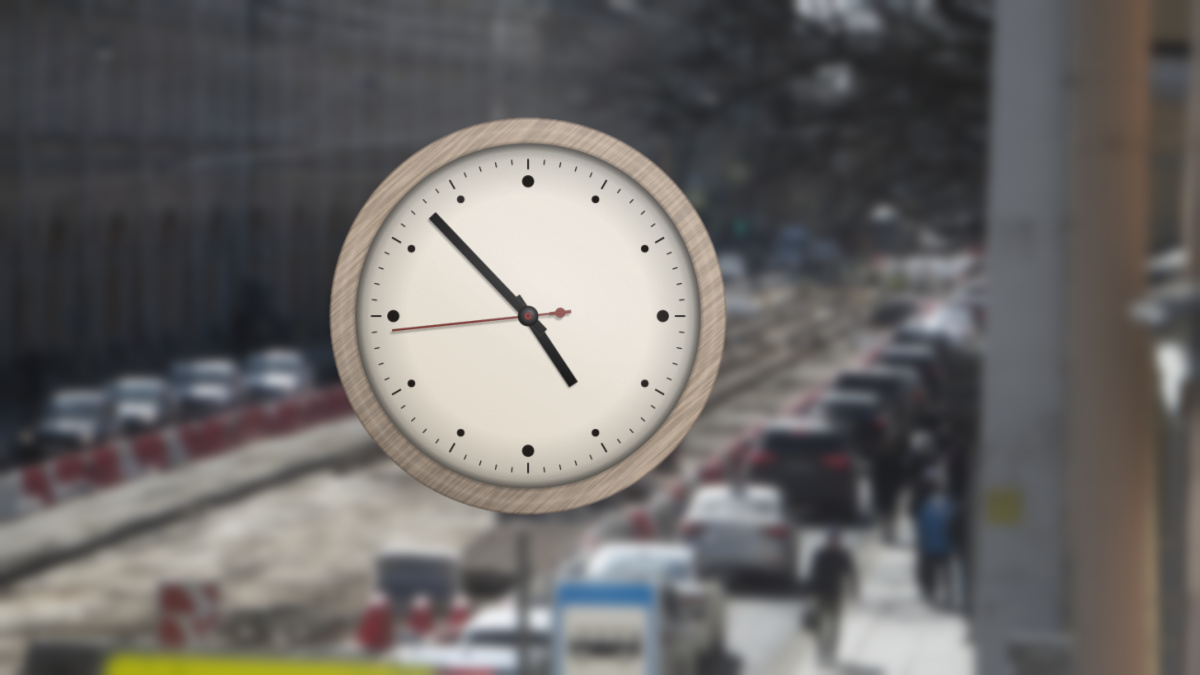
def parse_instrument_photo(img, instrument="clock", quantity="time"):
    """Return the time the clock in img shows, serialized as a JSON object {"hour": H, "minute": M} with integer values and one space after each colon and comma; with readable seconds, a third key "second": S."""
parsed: {"hour": 4, "minute": 52, "second": 44}
